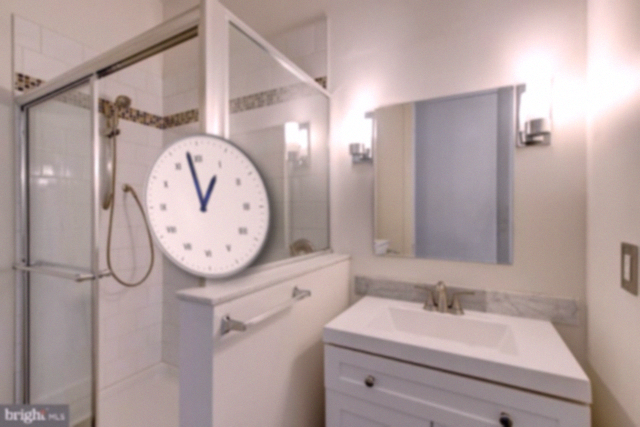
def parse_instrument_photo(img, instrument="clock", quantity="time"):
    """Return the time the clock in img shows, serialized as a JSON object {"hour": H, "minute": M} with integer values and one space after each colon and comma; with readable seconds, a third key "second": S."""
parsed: {"hour": 12, "minute": 58}
